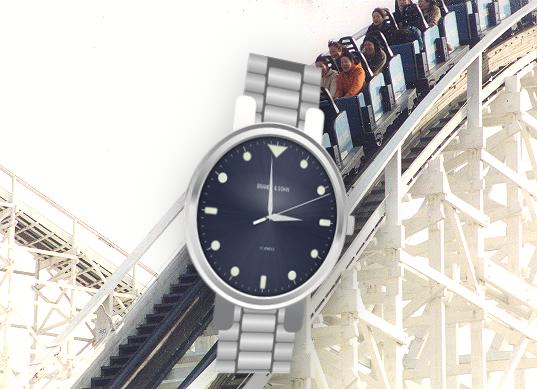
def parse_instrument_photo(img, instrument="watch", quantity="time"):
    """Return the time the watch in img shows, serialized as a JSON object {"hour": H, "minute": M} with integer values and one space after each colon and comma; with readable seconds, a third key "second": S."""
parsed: {"hour": 2, "minute": 59, "second": 11}
